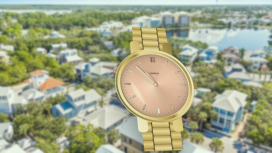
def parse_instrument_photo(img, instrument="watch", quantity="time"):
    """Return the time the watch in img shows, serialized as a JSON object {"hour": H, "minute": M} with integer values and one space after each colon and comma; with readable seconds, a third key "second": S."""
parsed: {"hour": 10, "minute": 53}
